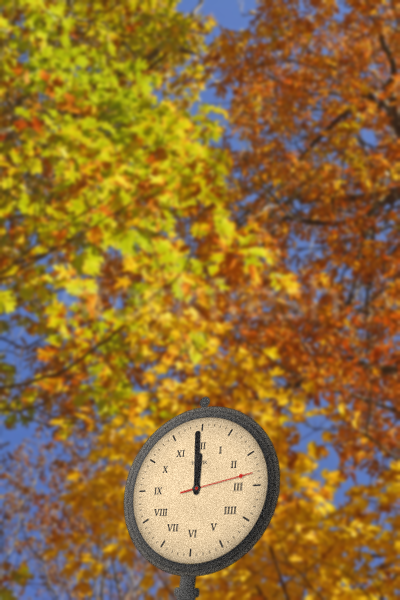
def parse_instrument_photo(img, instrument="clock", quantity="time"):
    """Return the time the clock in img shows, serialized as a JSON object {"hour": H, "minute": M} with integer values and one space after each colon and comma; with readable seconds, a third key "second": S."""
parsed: {"hour": 11, "minute": 59, "second": 13}
